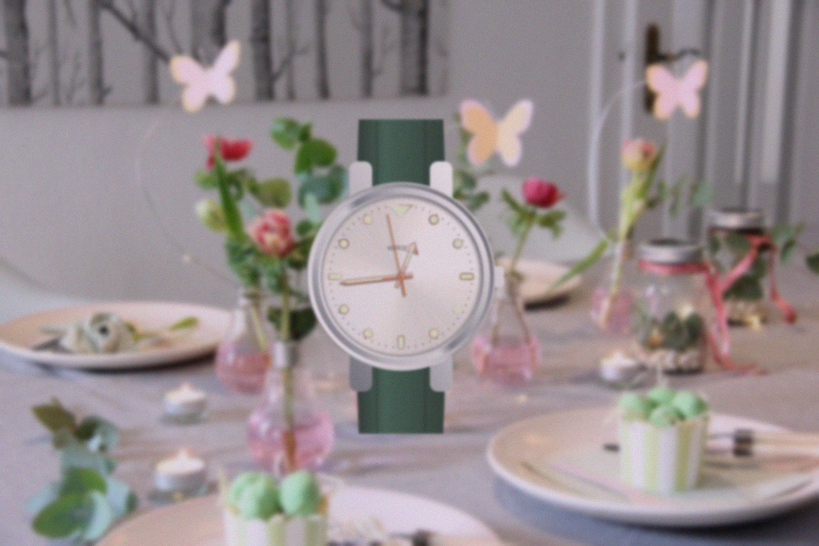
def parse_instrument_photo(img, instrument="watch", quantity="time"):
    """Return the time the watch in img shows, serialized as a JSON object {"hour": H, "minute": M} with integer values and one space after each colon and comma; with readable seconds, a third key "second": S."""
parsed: {"hour": 12, "minute": 43, "second": 58}
